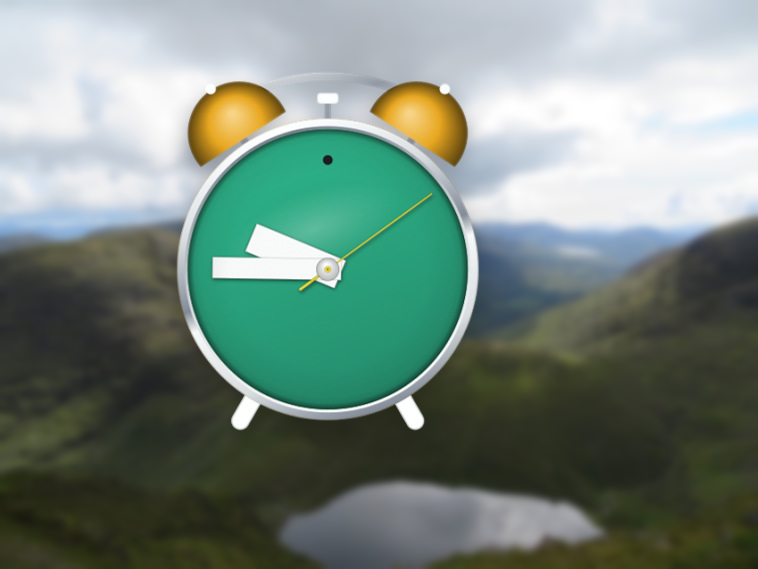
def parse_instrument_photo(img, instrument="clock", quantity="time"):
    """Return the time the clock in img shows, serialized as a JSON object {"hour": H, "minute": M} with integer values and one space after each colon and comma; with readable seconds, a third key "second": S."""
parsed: {"hour": 9, "minute": 45, "second": 9}
